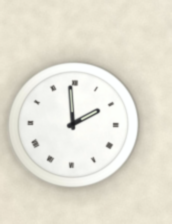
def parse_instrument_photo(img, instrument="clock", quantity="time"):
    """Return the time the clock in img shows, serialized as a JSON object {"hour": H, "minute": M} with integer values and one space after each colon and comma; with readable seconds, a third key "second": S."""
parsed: {"hour": 1, "minute": 59}
